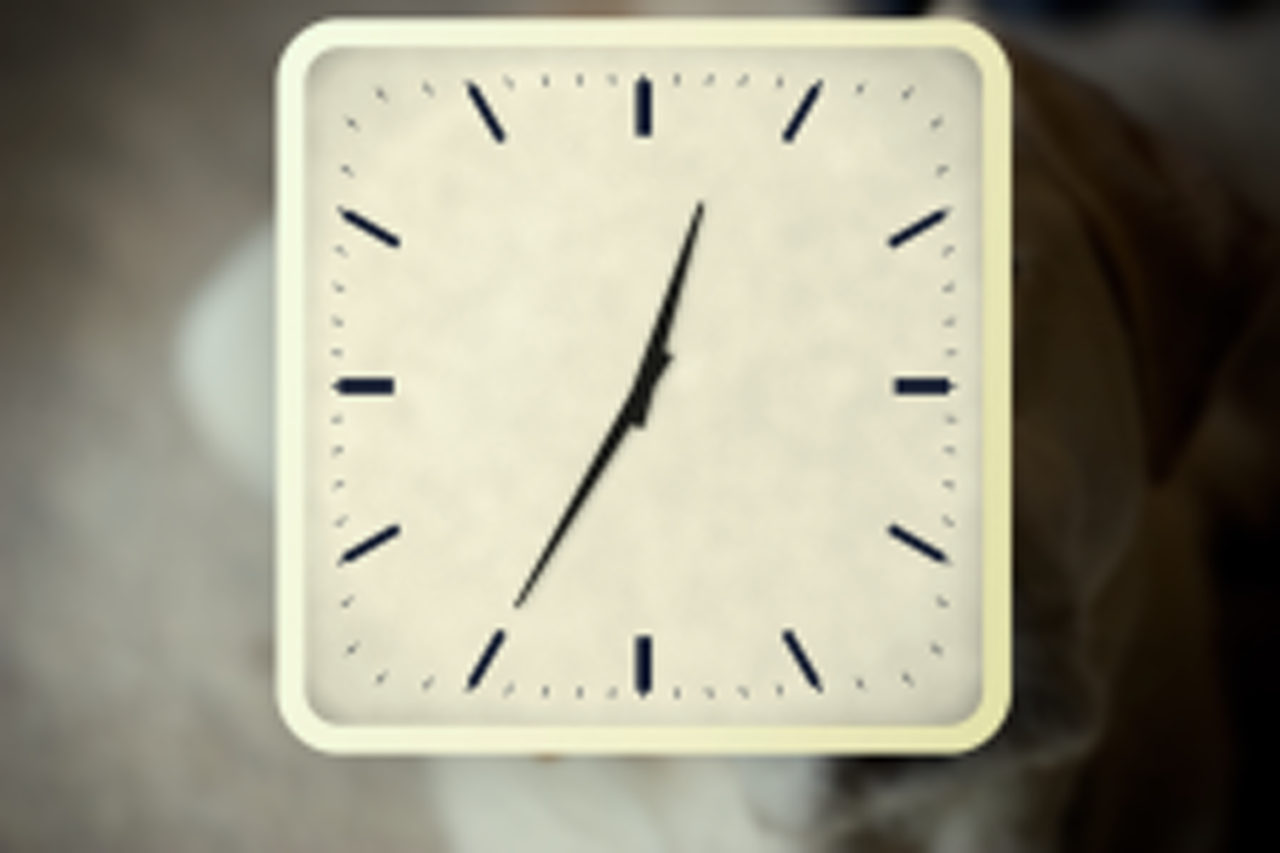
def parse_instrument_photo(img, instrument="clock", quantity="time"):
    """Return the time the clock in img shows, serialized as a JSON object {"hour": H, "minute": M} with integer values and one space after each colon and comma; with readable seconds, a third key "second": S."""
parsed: {"hour": 12, "minute": 35}
